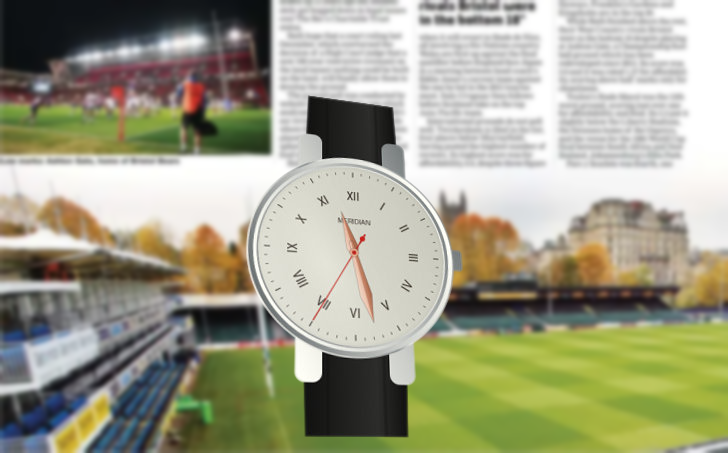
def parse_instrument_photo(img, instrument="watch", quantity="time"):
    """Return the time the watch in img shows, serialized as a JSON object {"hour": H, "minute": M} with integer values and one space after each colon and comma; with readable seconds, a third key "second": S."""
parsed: {"hour": 11, "minute": 27, "second": 35}
